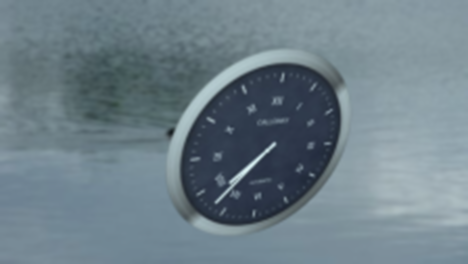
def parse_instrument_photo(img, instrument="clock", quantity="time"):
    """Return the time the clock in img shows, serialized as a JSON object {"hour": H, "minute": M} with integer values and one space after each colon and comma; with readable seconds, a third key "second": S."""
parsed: {"hour": 7, "minute": 37}
